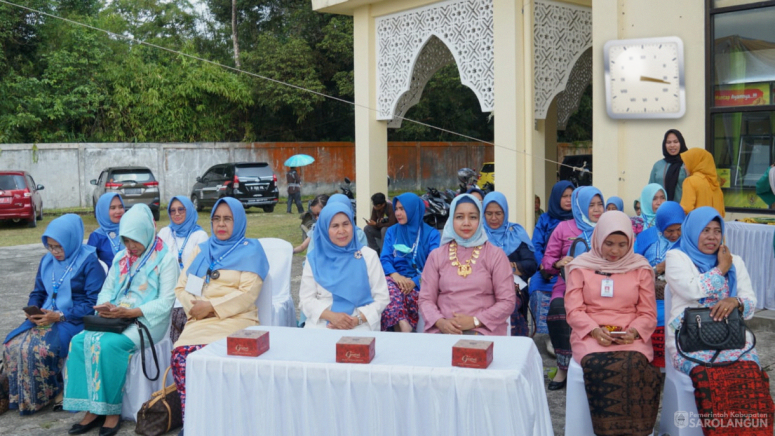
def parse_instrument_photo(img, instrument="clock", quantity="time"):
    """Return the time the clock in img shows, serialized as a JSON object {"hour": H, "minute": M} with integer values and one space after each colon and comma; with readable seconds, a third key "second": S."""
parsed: {"hour": 3, "minute": 17}
